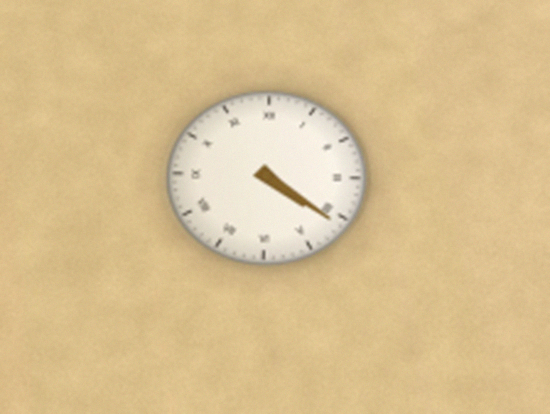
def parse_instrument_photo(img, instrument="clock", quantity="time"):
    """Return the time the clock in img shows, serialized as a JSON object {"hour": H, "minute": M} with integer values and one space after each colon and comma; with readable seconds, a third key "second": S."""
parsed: {"hour": 4, "minute": 21}
